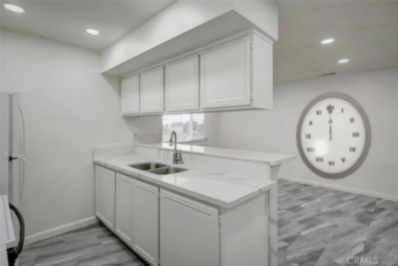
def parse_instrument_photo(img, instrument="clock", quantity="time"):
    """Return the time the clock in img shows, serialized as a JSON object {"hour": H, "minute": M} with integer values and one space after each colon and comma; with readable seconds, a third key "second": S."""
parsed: {"hour": 12, "minute": 0}
